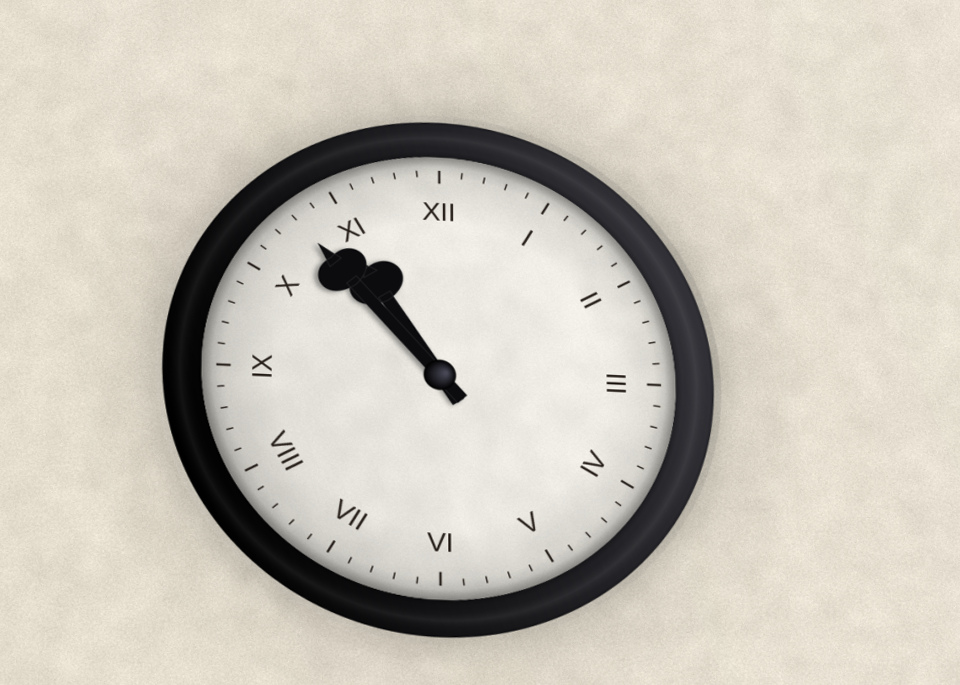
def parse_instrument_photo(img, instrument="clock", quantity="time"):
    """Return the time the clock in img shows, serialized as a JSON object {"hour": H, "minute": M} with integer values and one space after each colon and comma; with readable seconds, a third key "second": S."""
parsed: {"hour": 10, "minute": 53}
